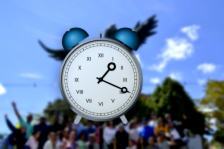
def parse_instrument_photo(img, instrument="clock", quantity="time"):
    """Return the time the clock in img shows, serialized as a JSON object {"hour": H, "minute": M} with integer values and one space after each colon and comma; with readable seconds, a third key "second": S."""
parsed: {"hour": 1, "minute": 19}
